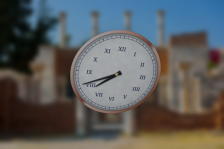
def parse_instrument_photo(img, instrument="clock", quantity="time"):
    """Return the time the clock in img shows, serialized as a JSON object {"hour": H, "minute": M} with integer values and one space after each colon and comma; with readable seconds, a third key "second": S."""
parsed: {"hour": 7, "minute": 41}
